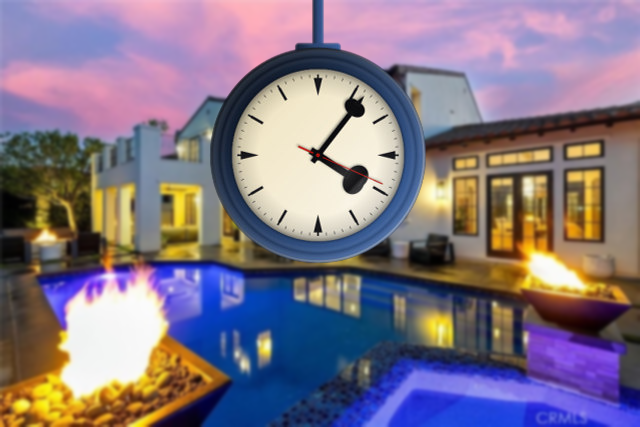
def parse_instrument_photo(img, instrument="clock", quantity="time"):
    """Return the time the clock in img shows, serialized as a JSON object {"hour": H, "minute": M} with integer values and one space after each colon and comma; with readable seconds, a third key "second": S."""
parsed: {"hour": 4, "minute": 6, "second": 19}
